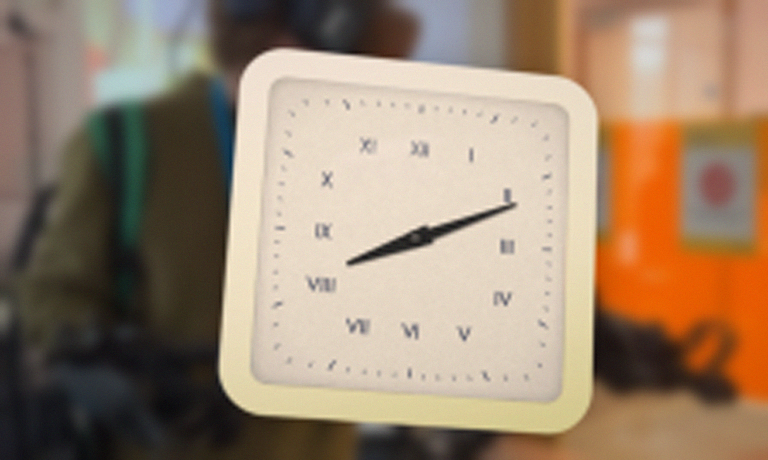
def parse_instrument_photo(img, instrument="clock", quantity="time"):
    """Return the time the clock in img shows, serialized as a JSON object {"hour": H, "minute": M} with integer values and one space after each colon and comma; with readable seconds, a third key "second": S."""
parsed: {"hour": 8, "minute": 11}
